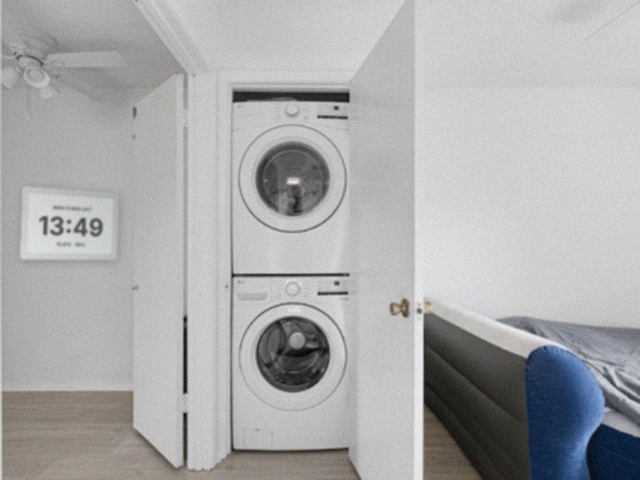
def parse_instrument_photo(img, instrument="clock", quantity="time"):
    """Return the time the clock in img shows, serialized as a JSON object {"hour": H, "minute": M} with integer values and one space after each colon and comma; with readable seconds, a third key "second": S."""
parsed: {"hour": 13, "minute": 49}
